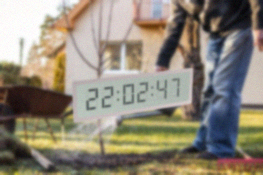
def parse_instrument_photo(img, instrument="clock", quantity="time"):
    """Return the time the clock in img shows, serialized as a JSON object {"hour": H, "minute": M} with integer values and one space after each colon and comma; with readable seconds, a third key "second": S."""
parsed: {"hour": 22, "minute": 2, "second": 47}
